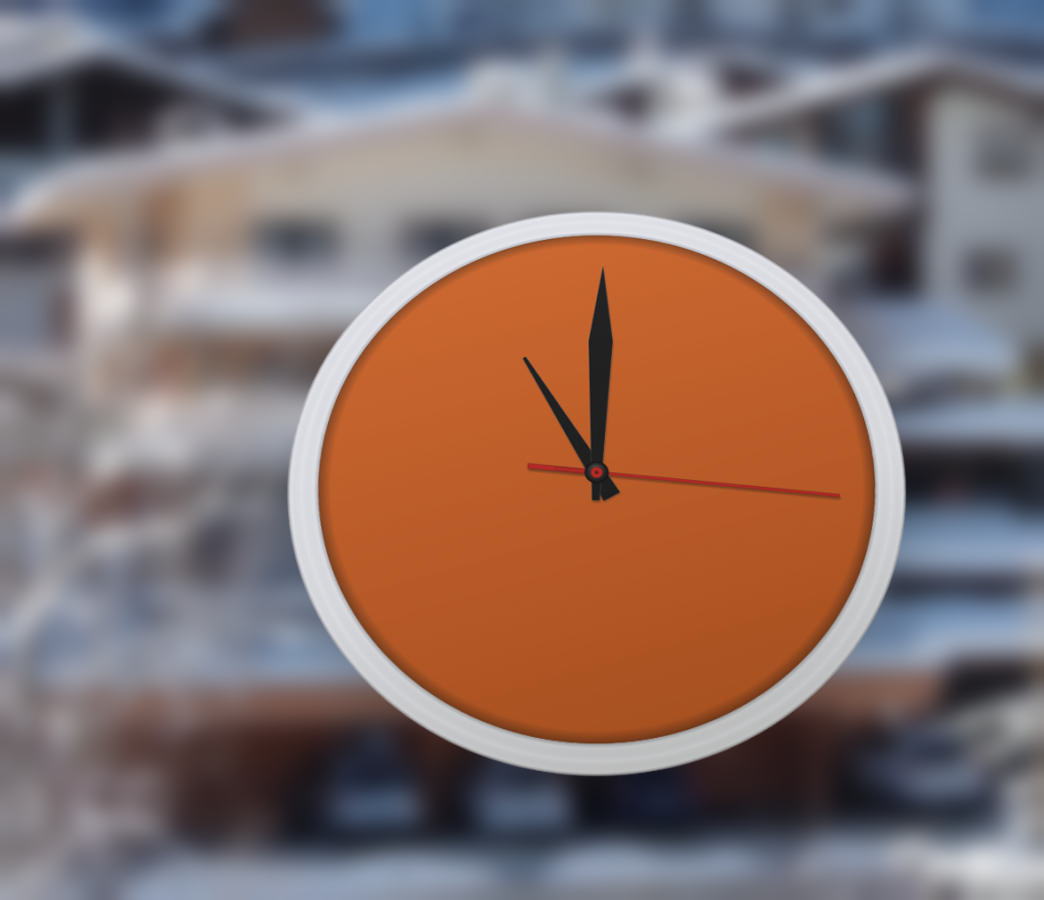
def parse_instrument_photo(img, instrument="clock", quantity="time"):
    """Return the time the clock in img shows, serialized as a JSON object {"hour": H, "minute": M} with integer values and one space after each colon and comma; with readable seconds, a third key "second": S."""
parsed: {"hour": 11, "minute": 0, "second": 16}
